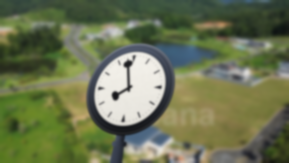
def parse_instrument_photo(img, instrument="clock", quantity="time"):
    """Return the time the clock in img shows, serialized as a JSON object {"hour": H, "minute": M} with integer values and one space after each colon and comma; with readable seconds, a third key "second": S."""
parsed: {"hour": 7, "minute": 58}
